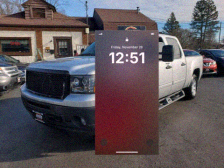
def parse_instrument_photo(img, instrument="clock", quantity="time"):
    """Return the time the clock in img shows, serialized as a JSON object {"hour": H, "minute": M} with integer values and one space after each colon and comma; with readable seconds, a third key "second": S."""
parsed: {"hour": 12, "minute": 51}
